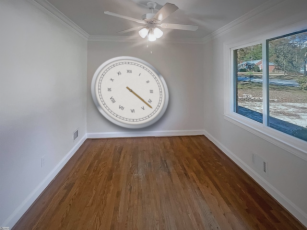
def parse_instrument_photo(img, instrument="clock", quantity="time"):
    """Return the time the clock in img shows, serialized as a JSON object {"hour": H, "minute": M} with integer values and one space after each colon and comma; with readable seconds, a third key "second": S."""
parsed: {"hour": 4, "minute": 22}
